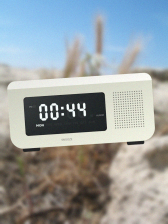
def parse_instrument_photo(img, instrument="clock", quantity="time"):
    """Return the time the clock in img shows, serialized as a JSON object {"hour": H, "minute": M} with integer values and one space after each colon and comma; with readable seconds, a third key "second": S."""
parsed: {"hour": 0, "minute": 44}
